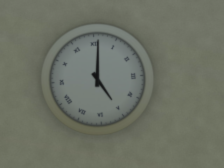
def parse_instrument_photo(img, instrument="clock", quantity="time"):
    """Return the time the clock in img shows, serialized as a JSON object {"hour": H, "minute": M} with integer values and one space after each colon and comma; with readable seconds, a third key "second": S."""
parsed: {"hour": 5, "minute": 1}
